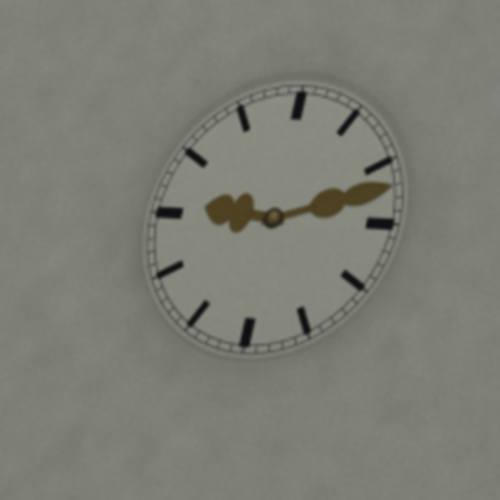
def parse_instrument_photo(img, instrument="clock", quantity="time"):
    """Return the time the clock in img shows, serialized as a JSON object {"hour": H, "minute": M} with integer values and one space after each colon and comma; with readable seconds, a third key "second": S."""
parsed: {"hour": 9, "minute": 12}
